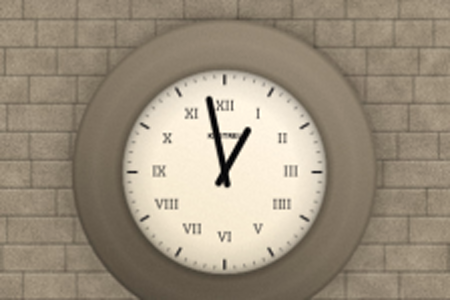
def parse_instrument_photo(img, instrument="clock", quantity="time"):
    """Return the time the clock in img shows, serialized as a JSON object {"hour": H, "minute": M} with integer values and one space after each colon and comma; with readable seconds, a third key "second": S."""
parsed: {"hour": 12, "minute": 58}
